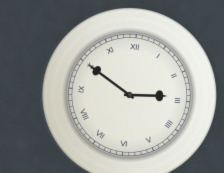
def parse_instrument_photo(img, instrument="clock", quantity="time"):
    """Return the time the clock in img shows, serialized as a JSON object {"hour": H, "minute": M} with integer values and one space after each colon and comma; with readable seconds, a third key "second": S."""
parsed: {"hour": 2, "minute": 50}
